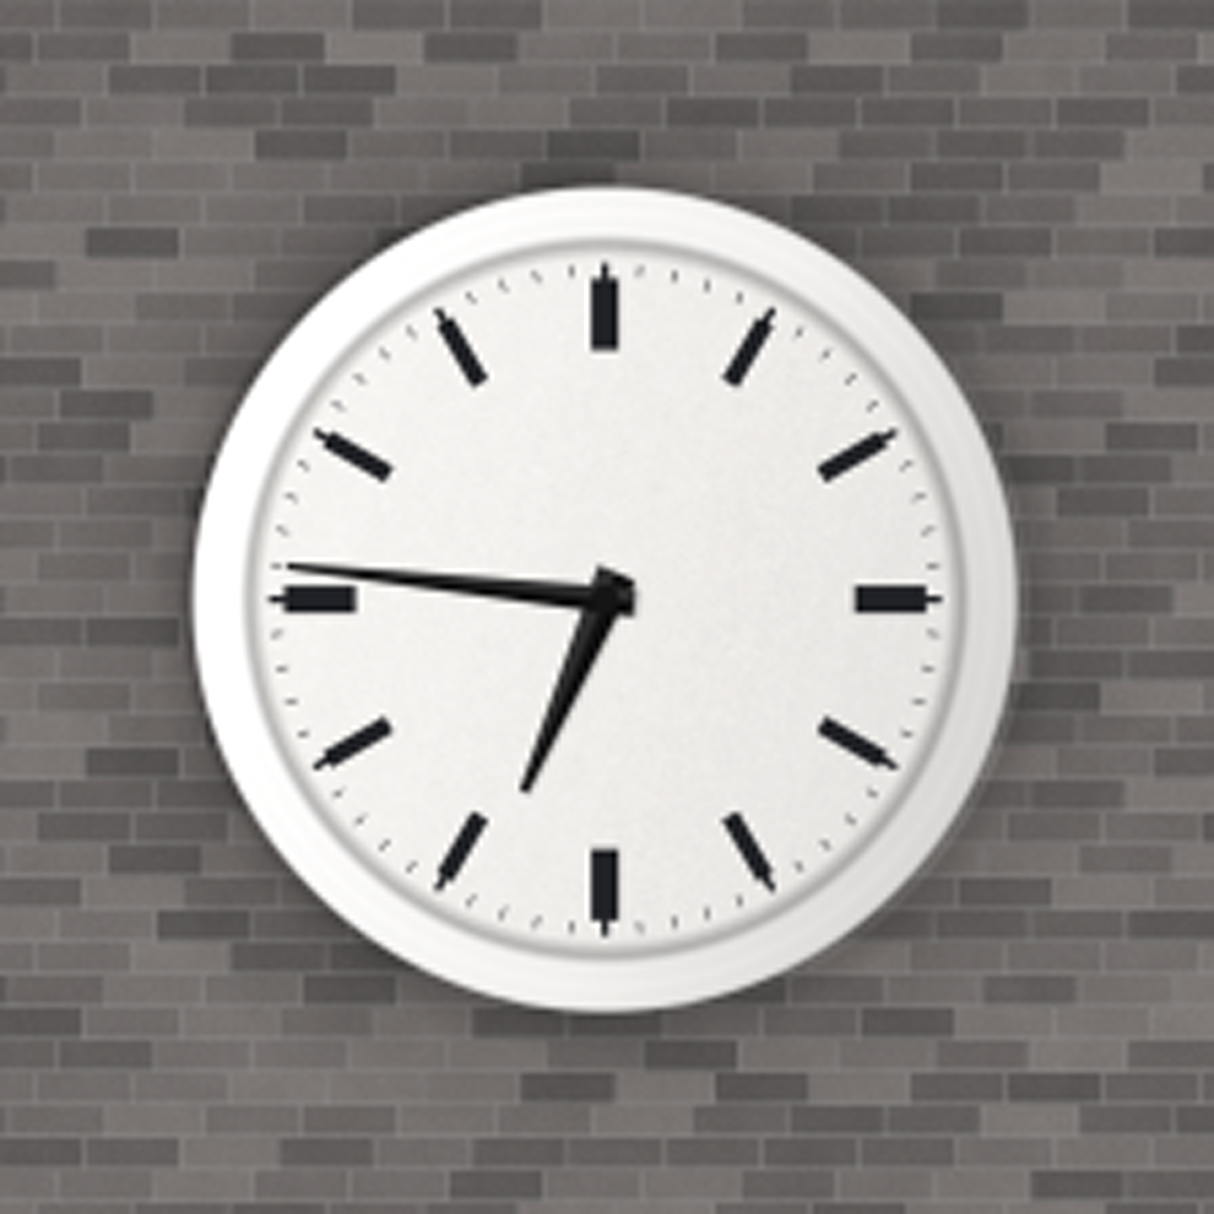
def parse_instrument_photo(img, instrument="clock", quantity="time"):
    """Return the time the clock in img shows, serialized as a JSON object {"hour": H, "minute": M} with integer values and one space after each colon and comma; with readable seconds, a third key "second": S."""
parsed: {"hour": 6, "minute": 46}
